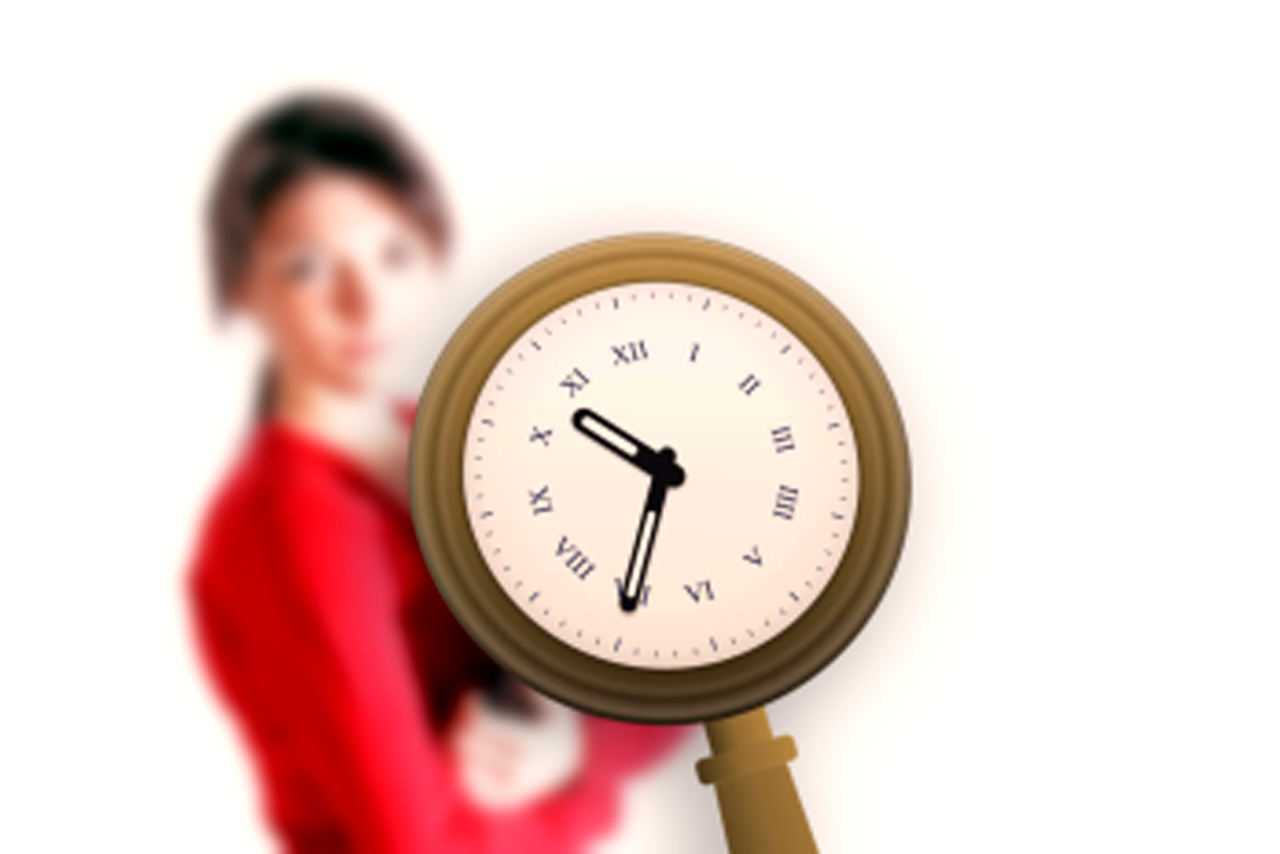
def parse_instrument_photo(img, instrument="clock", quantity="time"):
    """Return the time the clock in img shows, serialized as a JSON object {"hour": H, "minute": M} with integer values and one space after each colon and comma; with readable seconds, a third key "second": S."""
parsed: {"hour": 10, "minute": 35}
